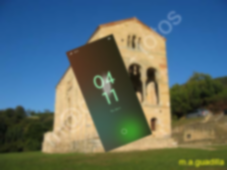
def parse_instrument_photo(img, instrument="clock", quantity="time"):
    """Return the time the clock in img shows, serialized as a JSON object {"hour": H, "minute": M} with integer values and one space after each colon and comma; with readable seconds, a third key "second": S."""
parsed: {"hour": 4, "minute": 11}
